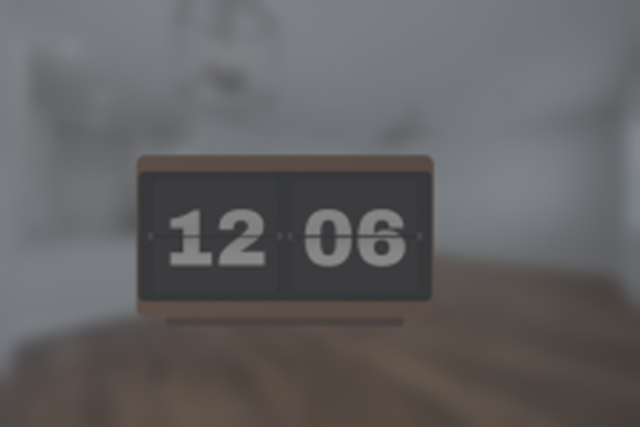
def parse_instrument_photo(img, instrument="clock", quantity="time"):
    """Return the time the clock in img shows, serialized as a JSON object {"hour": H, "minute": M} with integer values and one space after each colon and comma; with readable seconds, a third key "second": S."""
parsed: {"hour": 12, "minute": 6}
